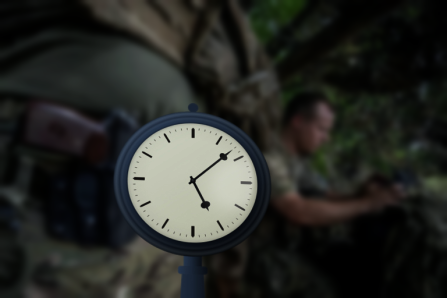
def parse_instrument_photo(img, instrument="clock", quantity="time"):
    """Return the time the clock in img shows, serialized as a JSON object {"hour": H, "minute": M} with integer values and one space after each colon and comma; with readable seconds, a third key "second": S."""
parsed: {"hour": 5, "minute": 8}
